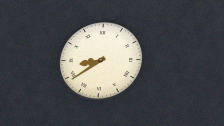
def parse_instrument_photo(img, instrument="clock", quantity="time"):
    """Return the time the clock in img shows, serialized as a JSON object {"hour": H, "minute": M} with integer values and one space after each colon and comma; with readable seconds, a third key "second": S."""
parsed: {"hour": 8, "minute": 39}
